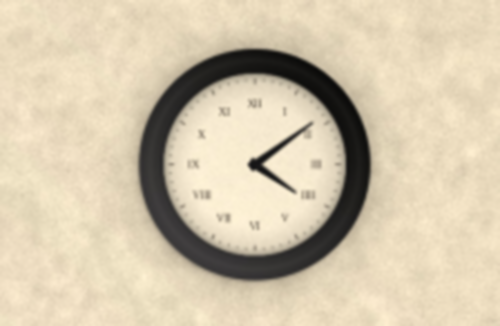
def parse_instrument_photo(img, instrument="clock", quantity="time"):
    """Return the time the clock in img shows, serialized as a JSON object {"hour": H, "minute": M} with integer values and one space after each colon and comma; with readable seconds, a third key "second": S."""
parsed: {"hour": 4, "minute": 9}
